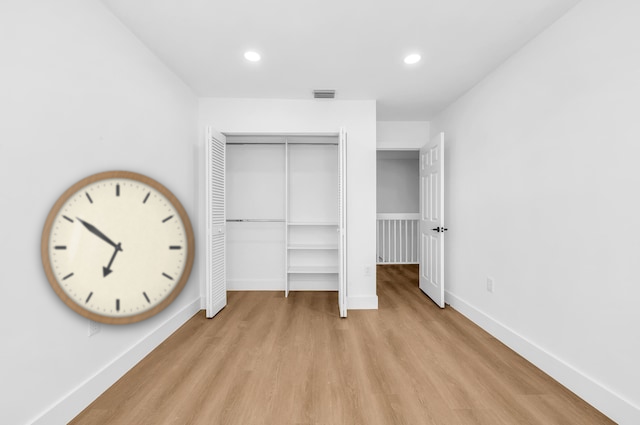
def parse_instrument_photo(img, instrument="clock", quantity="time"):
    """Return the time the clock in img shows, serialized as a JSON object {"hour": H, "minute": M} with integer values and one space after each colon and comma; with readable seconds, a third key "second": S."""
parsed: {"hour": 6, "minute": 51}
